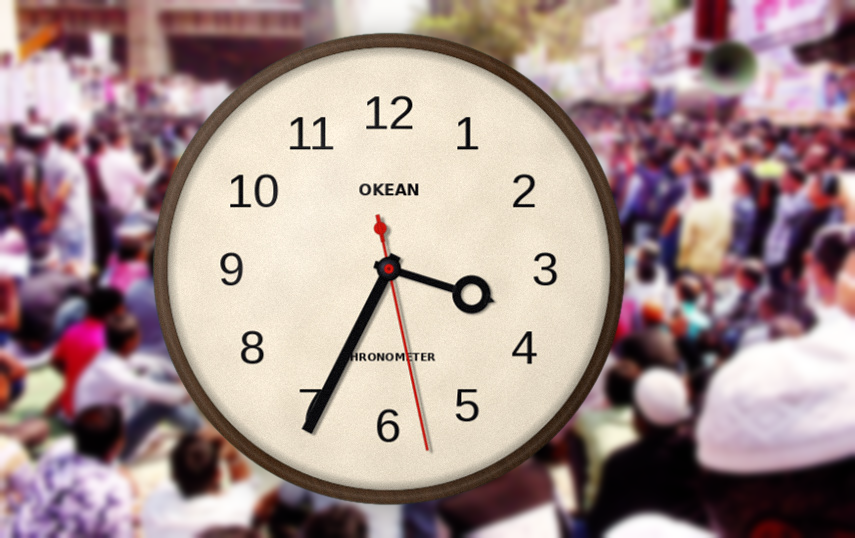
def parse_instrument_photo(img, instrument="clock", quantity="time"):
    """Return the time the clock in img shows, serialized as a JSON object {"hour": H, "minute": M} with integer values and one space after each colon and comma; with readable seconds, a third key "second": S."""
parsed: {"hour": 3, "minute": 34, "second": 28}
